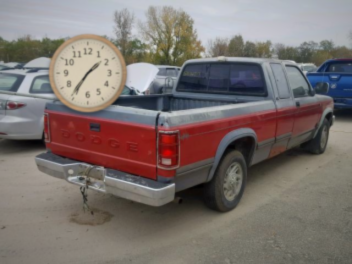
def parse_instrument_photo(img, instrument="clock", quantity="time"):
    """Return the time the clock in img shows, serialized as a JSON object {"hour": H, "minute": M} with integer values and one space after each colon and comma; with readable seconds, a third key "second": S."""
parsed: {"hour": 1, "minute": 36}
